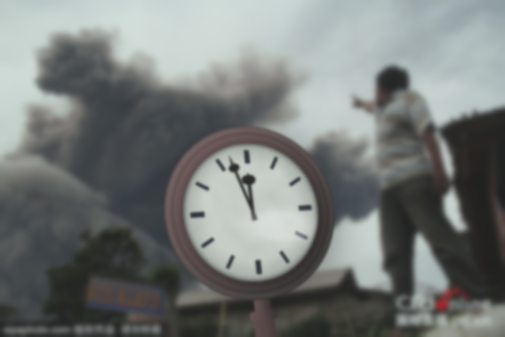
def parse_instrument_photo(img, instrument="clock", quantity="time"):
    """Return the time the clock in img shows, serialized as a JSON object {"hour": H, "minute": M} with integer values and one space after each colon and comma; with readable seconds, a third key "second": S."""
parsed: {"hour": 11, "minute": 57}
